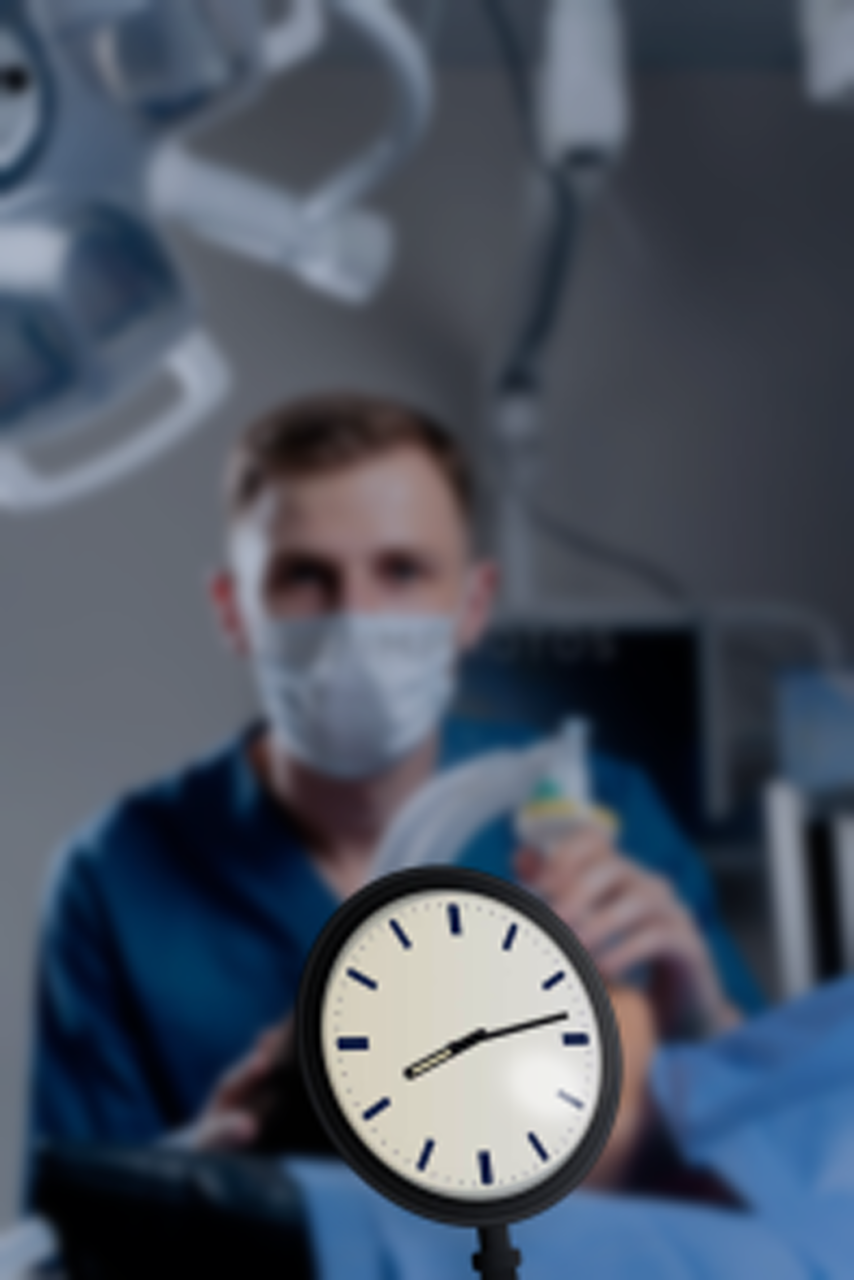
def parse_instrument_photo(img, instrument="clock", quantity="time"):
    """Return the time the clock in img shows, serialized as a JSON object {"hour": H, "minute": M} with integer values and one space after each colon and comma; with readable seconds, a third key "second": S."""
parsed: {"hour": 8, "minute": 13}
